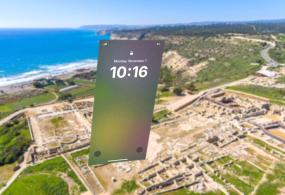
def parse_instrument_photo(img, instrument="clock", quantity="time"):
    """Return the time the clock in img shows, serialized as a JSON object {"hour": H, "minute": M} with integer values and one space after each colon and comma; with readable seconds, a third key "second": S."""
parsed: {"hour": 10, "minute": 16}
